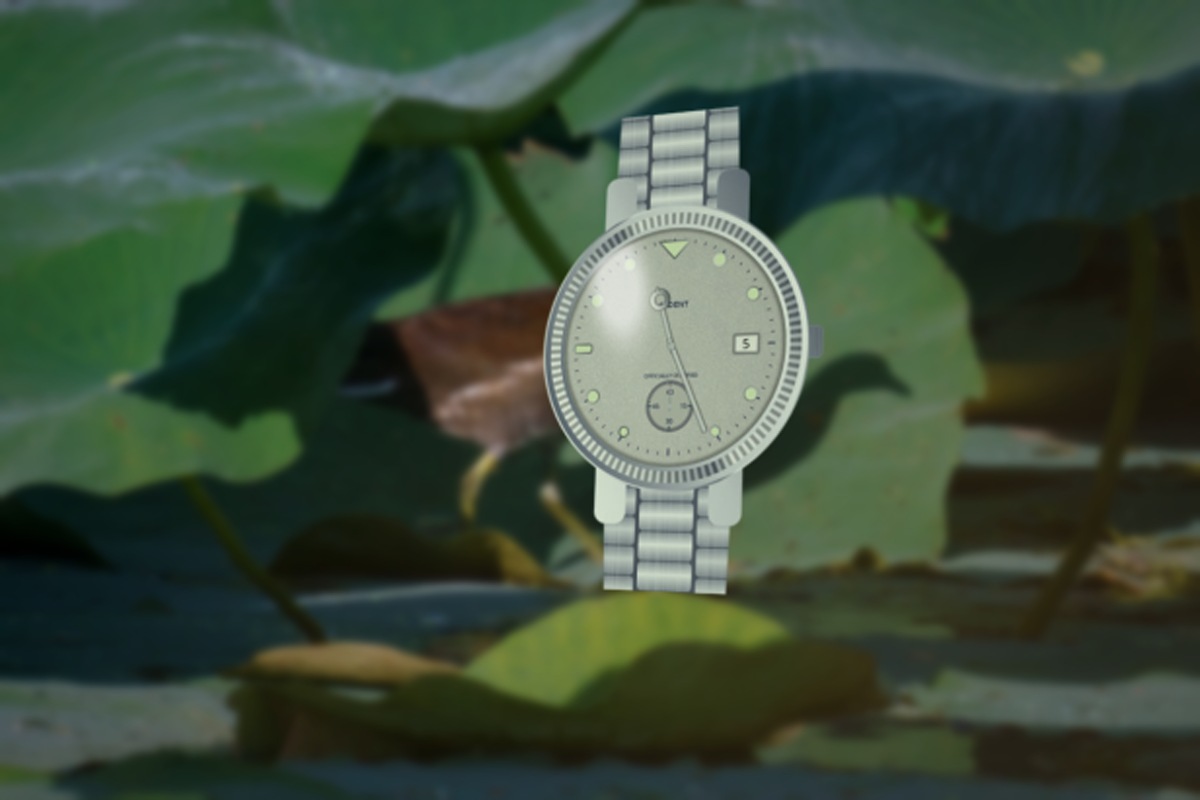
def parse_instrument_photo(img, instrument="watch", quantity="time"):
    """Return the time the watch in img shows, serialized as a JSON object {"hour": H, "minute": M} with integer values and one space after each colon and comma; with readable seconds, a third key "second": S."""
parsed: {"hour": 11, "minute": 26}
